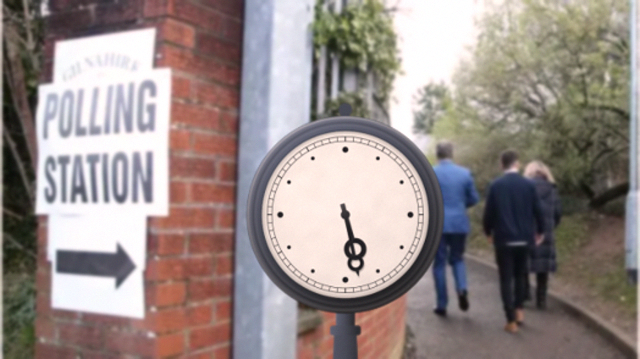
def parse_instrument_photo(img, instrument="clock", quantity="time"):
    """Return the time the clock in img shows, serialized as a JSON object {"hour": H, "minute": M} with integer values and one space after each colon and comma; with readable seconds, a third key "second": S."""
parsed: {"hour": 5, "minute": 28}
